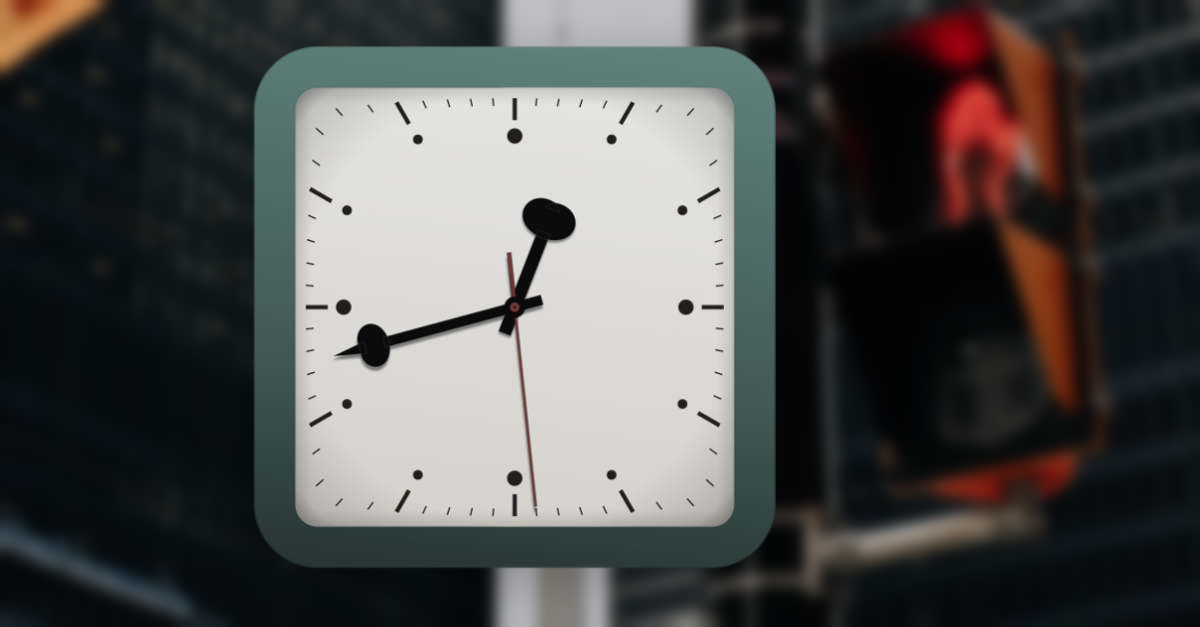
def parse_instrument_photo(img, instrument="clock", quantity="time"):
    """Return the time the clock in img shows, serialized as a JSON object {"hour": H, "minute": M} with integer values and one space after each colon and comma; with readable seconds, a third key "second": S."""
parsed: {"hour": 12, "minute": 42, "second": 29}
